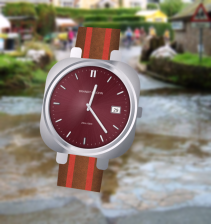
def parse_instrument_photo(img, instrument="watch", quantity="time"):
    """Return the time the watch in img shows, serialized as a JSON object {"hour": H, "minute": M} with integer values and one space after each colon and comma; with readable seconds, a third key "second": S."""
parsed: {"hour": 12, "minute": 23}
